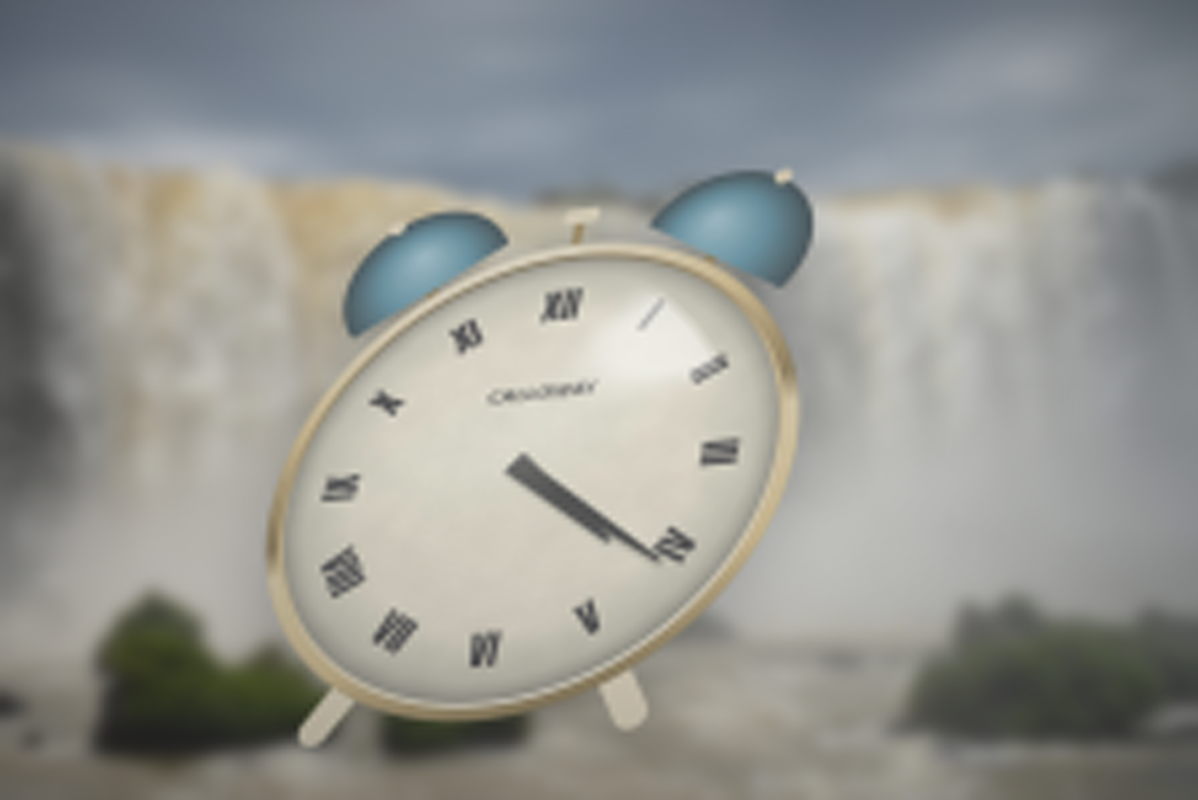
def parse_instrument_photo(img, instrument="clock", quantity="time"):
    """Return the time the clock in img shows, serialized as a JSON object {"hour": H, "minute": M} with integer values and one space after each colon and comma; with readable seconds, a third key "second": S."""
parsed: {"hour": 4, "minute": 21}
